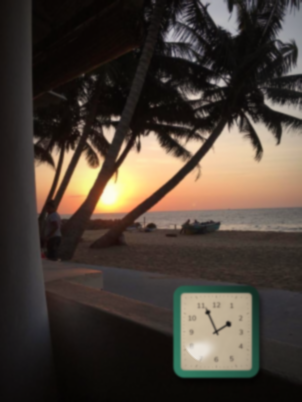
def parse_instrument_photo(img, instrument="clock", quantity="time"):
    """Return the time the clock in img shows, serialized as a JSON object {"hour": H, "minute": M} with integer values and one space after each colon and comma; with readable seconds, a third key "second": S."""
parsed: {"hour": 1, "minute": 56}
